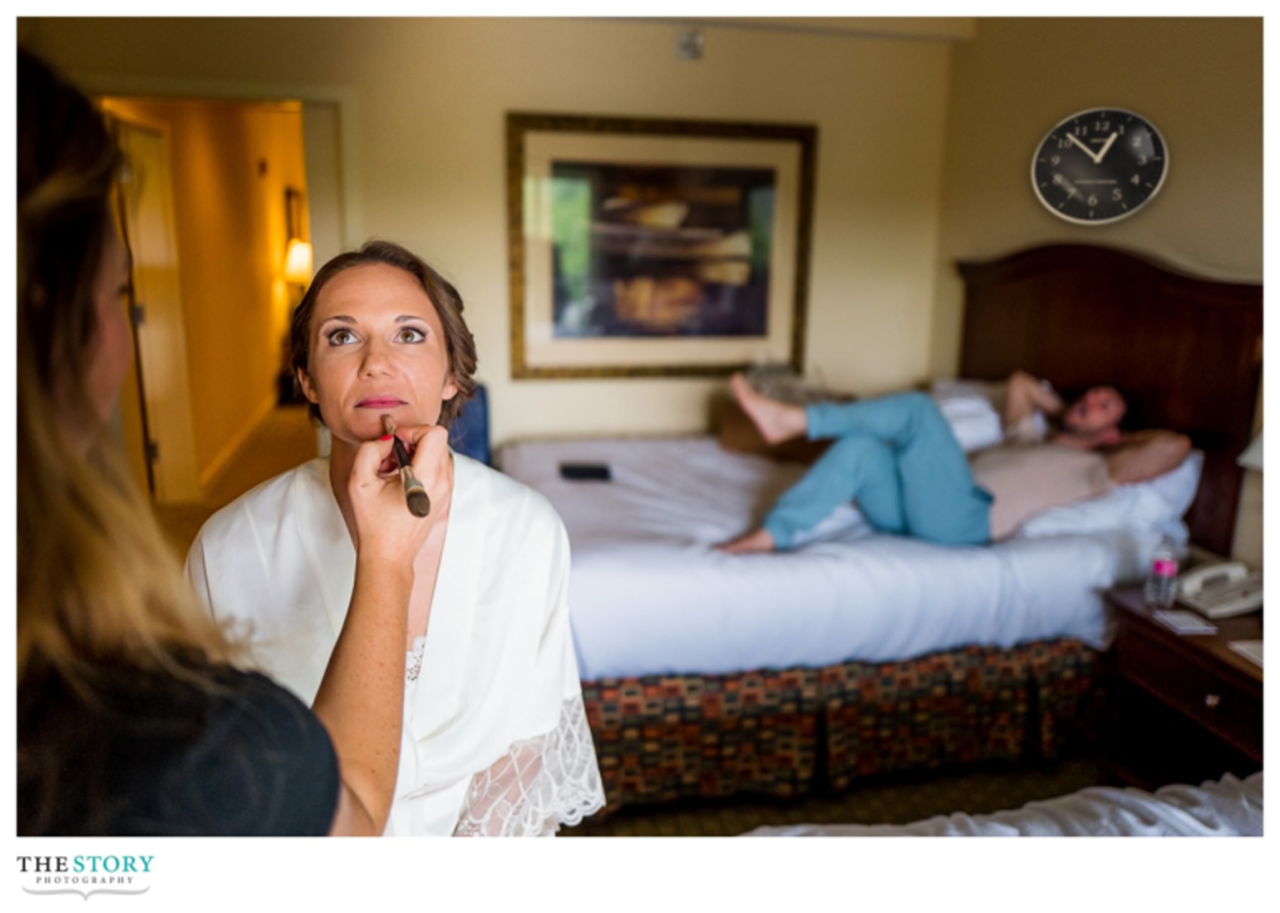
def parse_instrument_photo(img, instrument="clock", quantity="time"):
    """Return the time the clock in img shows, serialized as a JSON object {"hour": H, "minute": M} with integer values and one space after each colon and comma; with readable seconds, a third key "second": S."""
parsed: {"hour": 12, "minute": 52}
